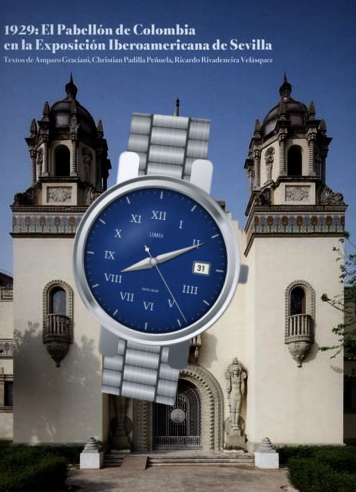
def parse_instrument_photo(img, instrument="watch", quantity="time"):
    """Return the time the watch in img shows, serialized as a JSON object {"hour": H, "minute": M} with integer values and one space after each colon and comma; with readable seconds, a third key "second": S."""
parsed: {"hour": 8, "minute": 10, "second": 24}
